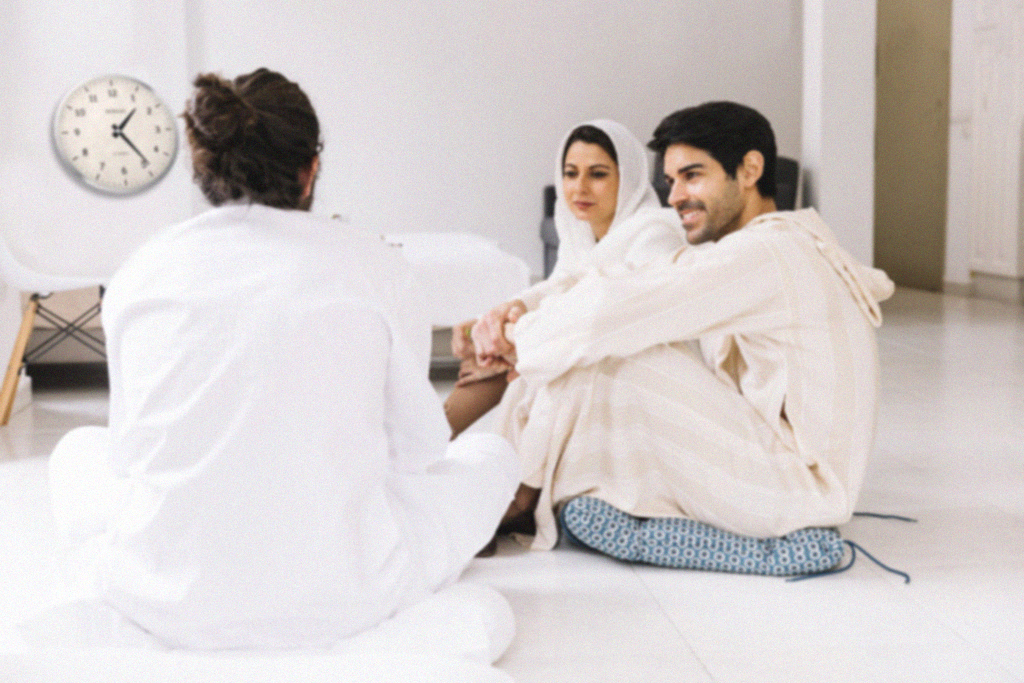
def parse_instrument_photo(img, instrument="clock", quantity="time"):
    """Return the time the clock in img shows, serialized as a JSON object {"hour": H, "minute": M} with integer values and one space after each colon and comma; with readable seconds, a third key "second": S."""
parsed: {"hour": 1, "minute": 24}
